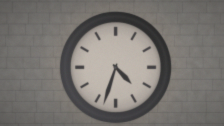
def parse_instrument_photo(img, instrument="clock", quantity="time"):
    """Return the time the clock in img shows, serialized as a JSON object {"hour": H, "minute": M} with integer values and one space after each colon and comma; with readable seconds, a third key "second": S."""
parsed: {"hour": 4, "minute": 33}
